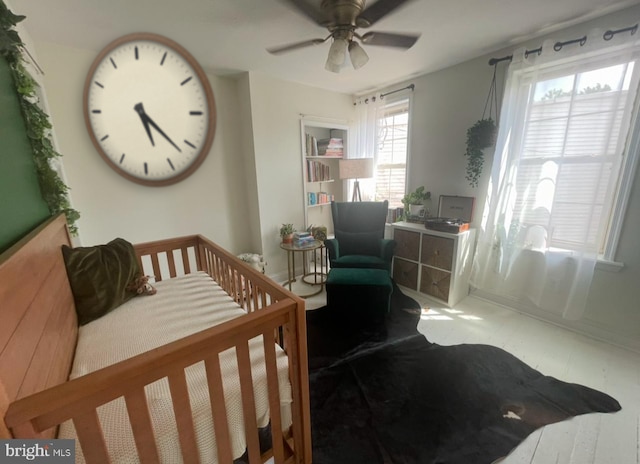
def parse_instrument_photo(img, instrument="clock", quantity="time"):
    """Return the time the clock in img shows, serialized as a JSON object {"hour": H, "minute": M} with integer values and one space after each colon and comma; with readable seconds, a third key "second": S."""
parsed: {"hour": 5, "minute": 22}
